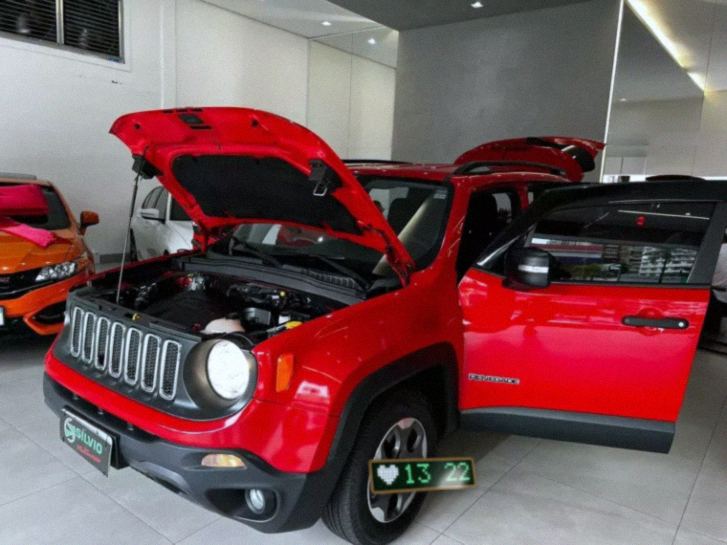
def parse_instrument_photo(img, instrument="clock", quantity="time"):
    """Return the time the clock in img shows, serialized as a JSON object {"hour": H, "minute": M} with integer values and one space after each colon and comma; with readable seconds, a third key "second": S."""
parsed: {"hour": 13, "minute": 22}
